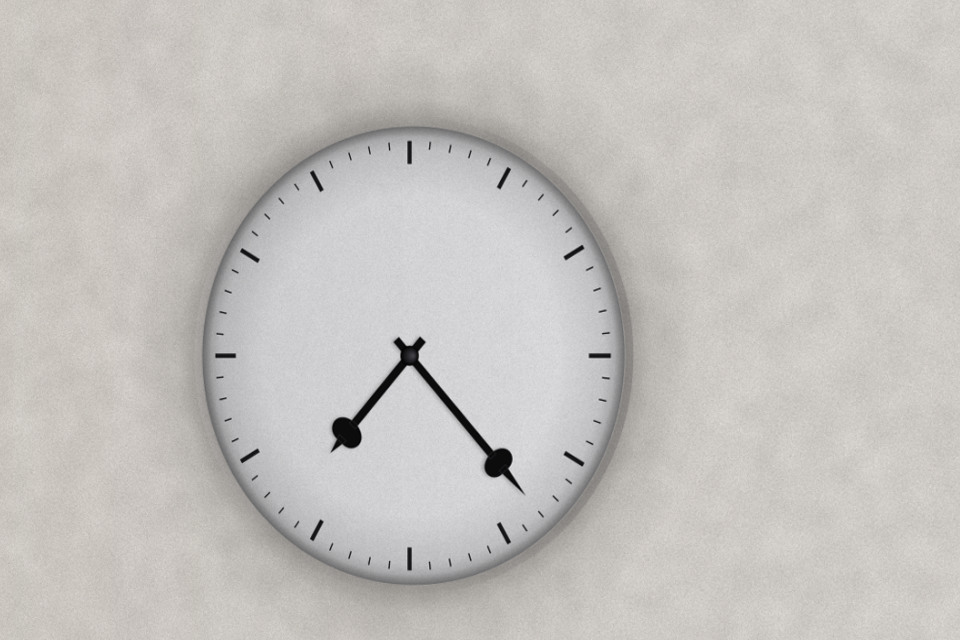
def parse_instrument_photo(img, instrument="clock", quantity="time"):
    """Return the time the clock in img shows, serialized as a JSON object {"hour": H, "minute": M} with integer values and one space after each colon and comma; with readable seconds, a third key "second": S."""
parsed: {"hour": 7, "minute": 23}
